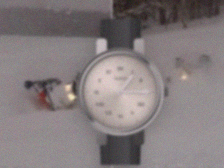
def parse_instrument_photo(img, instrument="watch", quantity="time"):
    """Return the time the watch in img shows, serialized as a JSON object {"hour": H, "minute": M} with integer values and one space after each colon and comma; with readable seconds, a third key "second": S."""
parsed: {"hour": 1, "minute": 15}
